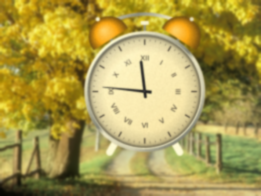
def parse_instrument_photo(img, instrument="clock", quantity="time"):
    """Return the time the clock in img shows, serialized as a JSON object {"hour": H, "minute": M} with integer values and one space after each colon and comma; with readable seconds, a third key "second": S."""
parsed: {"hour": 11, "minute": 46}
